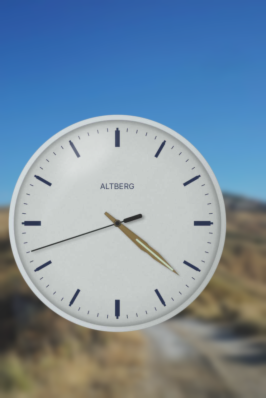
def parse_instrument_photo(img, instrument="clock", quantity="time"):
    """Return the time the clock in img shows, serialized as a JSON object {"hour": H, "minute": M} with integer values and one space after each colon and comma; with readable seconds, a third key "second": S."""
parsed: {"hour": 4, "minute": 21, "second": 42}
